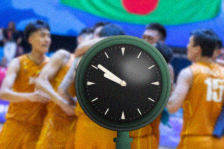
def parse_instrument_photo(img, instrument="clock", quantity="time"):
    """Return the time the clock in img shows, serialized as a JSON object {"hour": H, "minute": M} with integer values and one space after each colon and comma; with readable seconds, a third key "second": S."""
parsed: {"hour": 9, "minute": 51}
